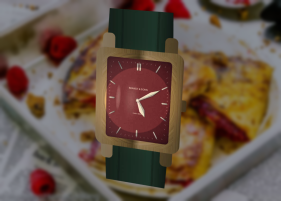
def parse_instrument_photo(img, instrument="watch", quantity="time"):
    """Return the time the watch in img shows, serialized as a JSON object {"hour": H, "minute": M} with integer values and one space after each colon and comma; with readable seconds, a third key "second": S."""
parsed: {"hour": 5, "minute": 10}
